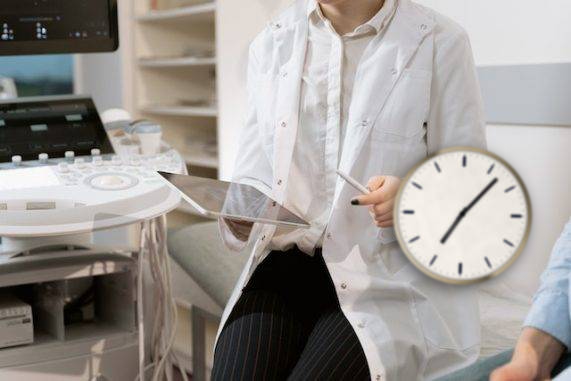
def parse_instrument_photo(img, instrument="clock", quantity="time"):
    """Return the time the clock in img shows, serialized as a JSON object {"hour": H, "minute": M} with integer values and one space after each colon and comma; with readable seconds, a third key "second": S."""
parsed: {"hour": 7, "minute": 7}
